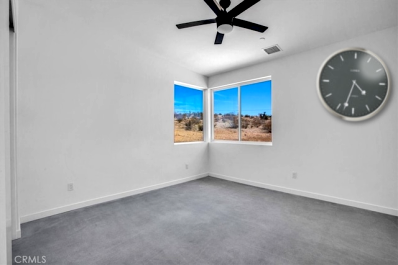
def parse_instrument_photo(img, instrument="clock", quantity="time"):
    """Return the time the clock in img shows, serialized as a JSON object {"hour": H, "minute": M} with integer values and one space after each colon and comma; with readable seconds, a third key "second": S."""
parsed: {"hour": 4, "minute": 33}
